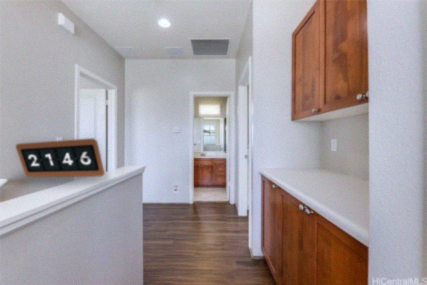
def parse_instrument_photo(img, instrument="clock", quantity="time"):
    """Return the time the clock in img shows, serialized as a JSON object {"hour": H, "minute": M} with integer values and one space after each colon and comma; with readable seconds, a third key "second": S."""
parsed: {"hour": 21, "minute": 46}
